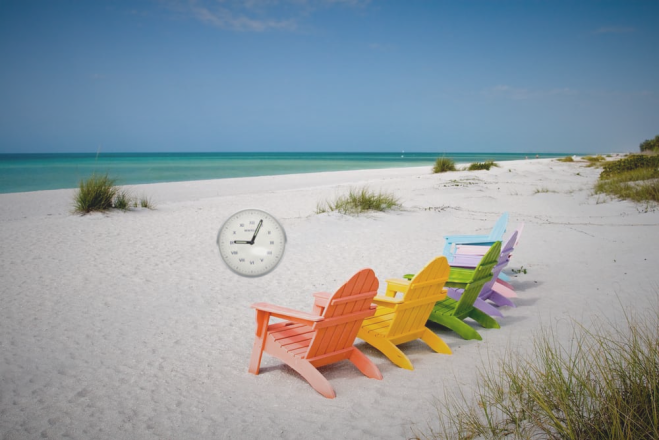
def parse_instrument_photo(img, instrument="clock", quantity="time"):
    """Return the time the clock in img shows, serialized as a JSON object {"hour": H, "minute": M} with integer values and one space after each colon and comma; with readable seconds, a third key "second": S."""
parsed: {"hour": 9, "minute": 4}
